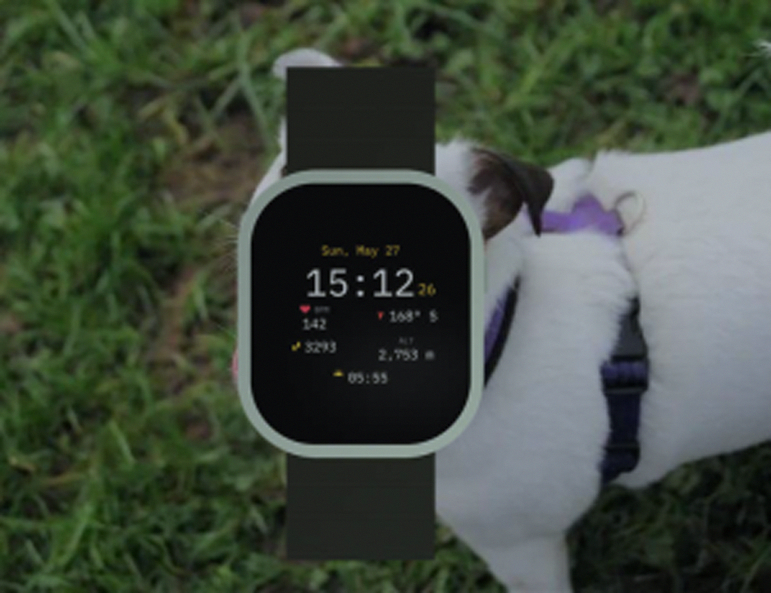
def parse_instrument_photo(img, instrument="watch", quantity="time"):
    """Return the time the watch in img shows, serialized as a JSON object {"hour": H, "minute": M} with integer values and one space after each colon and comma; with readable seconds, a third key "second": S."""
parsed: {"hour": 15, "minute": 12}
